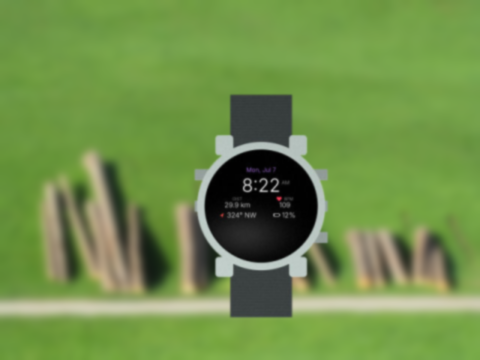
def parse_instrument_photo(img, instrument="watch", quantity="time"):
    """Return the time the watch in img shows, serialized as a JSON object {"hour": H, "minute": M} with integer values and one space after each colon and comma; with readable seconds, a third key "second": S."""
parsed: {"hour": 8, "minute": 22}
